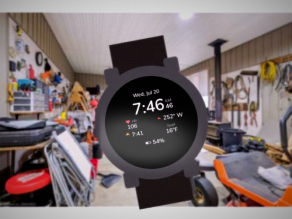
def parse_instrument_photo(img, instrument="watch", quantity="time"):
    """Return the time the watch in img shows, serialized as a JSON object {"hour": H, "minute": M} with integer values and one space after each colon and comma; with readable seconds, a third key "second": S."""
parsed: {"hour": 7, "minute": 46}
